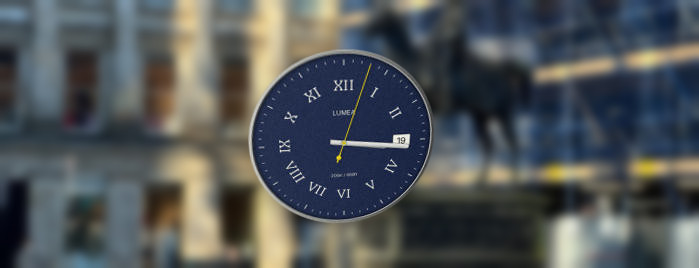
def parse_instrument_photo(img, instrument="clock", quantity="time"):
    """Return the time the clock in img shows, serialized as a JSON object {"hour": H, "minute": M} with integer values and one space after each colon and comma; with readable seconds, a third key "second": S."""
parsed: {"hour": 3, "minute": 16, "second": 3}
